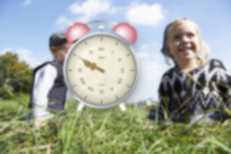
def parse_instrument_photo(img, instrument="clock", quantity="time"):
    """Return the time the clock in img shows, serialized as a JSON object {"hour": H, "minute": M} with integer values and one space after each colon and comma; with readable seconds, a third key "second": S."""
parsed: {"hour": 9, "minute": 50}
